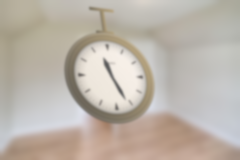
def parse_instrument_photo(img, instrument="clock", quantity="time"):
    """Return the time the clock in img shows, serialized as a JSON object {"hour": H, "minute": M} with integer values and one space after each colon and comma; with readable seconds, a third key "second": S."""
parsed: {"hour": 11, "minute": 26}
